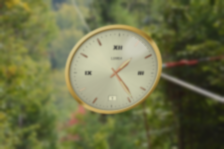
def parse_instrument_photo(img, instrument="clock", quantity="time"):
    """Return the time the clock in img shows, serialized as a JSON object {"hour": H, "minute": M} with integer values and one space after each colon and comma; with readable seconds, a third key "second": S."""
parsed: {"hour": 1, "minute": 24}
